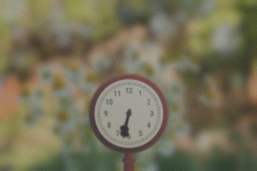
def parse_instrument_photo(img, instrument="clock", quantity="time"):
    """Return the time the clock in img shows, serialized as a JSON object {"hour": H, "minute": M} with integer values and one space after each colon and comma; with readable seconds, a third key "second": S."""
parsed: {"hour": 6, "minute": 32}
